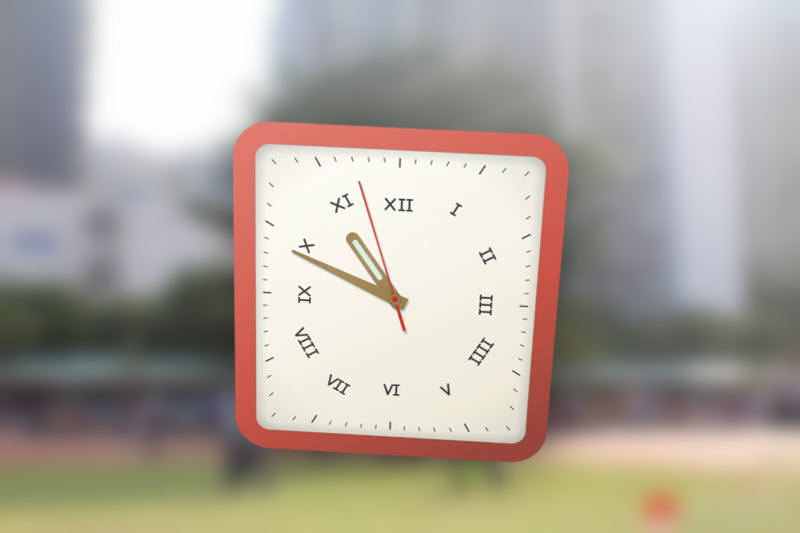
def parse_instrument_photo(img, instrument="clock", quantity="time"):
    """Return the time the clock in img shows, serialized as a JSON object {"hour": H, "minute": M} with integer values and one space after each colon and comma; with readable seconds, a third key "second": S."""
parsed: {"hour": 10, "minute": 48, "second": 57}
